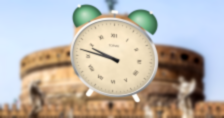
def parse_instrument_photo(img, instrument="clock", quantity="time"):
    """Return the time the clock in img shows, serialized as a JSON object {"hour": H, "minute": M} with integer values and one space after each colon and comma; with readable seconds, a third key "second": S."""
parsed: {"hour": 9, "minute": 47}
